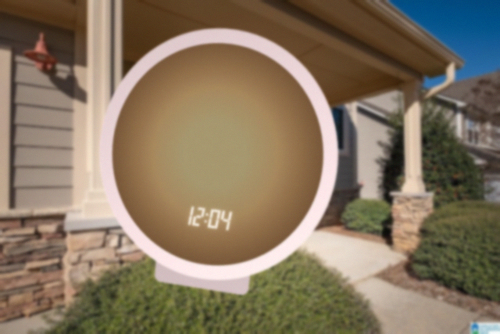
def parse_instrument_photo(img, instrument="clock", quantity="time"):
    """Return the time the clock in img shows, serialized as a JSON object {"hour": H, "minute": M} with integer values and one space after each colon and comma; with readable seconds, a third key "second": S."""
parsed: {"hour": 12, "minute": 4}
